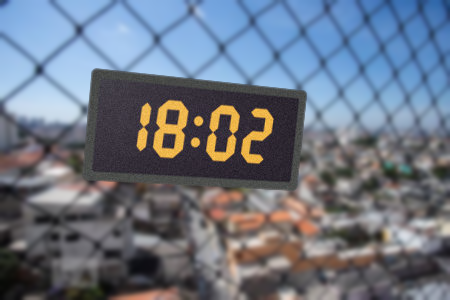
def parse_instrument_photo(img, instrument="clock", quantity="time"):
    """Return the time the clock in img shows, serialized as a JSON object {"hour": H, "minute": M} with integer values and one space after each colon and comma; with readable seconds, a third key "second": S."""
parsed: {"hour": 18, "minute": 2}
